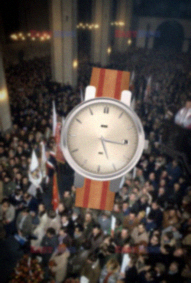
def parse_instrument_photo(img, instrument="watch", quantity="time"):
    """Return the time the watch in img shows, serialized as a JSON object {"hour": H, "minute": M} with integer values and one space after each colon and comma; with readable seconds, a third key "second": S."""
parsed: {"hour": 5, "minute": 16}
